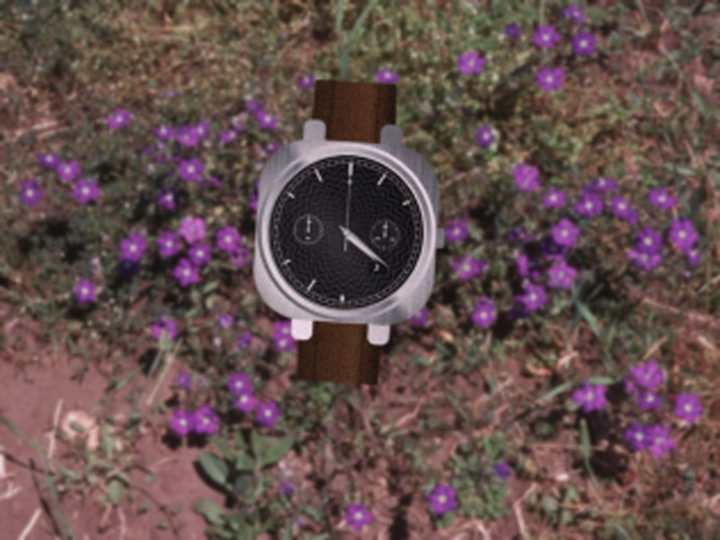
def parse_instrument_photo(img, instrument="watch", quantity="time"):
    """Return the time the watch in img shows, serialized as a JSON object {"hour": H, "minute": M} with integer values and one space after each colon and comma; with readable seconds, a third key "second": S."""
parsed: {"hour": 4, "minute": 21}
